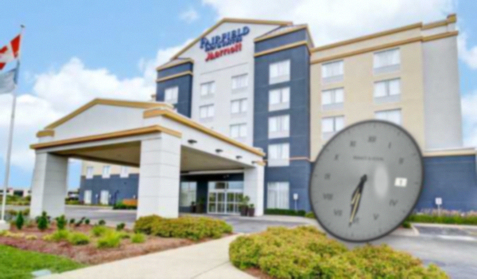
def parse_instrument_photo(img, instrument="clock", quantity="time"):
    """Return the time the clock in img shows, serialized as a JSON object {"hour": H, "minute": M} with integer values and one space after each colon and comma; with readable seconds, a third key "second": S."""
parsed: {"hour": 6, "minute": 31}
